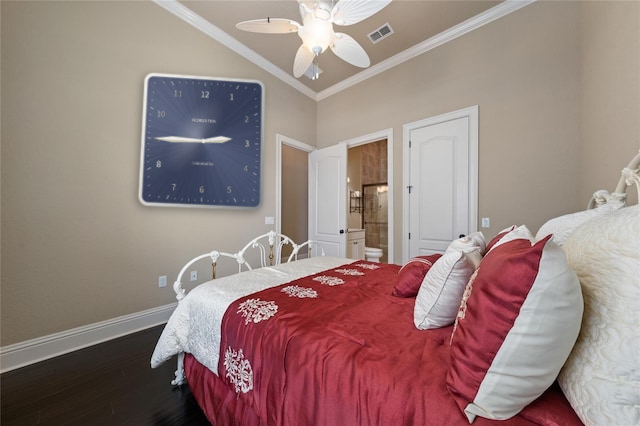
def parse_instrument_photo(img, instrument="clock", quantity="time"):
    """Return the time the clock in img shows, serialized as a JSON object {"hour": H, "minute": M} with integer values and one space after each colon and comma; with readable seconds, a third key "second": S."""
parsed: {"hour": 2, "minute": 45}
